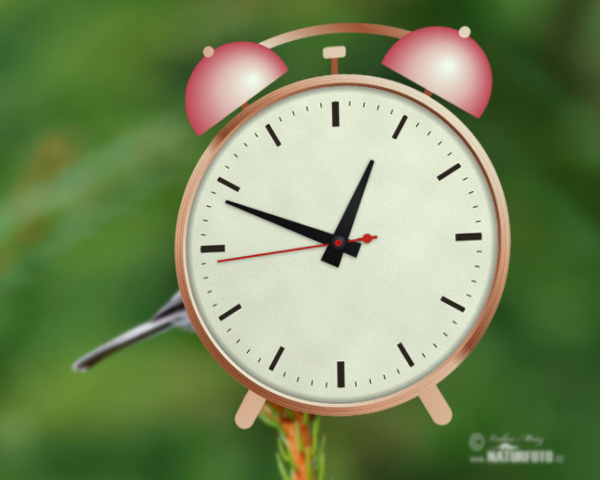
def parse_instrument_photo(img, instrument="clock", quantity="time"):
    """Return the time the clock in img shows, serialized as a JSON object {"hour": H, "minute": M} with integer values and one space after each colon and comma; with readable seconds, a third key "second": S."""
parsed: {"hour": 12, "minute": 48, "second": 44}
